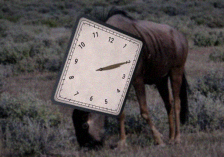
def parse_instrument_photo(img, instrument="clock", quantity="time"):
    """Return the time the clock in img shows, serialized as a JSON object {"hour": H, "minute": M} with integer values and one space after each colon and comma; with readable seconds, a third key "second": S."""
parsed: {"hour": 2, "minute": 10}
